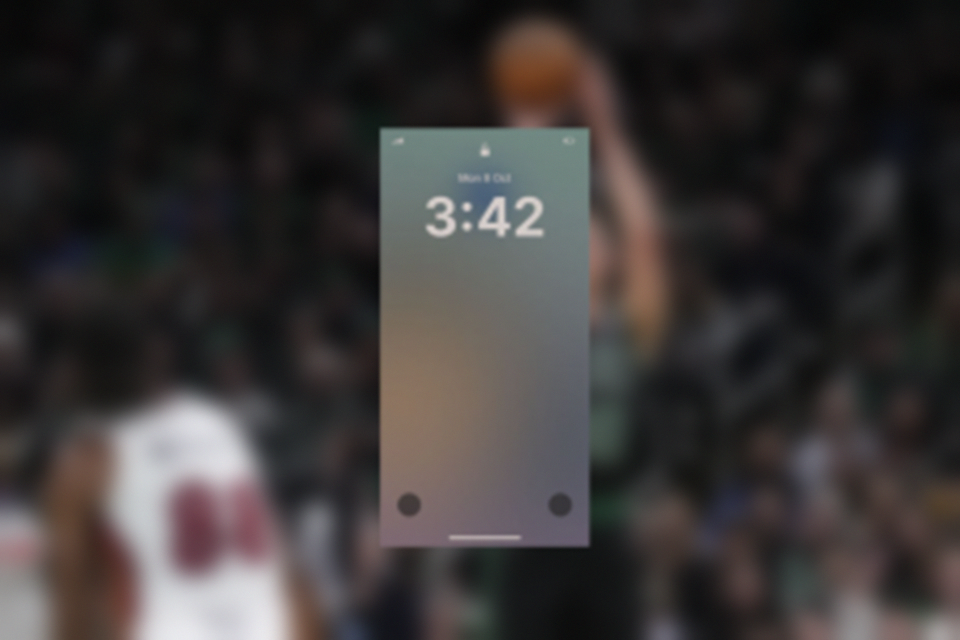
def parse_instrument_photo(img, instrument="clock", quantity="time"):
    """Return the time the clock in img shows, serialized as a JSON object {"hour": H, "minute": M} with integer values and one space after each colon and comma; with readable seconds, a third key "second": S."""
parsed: {"hour": 3, "minute": 42}
